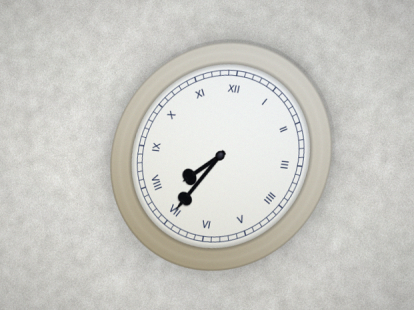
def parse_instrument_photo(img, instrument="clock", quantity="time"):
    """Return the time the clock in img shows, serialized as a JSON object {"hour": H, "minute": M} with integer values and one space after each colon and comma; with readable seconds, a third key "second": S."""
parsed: {"hour": 7, "minute": 35}
